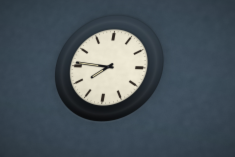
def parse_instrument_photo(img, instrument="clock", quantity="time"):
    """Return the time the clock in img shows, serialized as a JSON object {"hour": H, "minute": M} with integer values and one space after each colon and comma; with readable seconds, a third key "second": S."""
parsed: {"hour": 7, "minute": 46}
